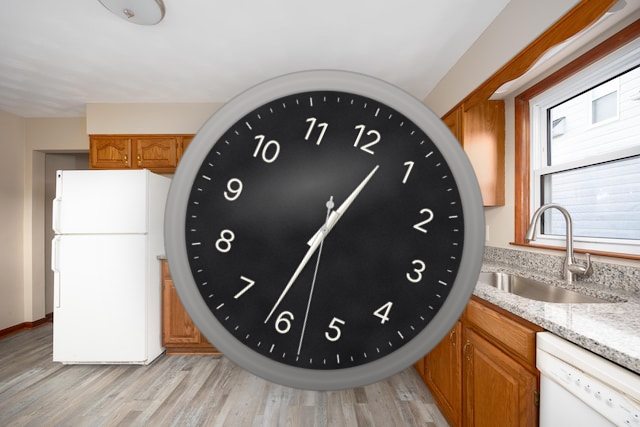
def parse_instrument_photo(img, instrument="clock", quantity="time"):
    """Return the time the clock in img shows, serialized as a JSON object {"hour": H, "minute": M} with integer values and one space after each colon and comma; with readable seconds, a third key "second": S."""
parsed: {"hour": 12, "minute": 31, "second": 28}
